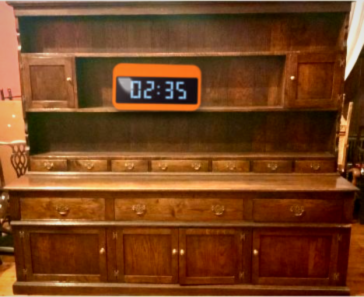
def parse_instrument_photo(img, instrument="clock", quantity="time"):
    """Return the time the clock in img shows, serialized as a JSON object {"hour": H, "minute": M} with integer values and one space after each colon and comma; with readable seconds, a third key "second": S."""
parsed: {"hour": 2, "minute": 35}
